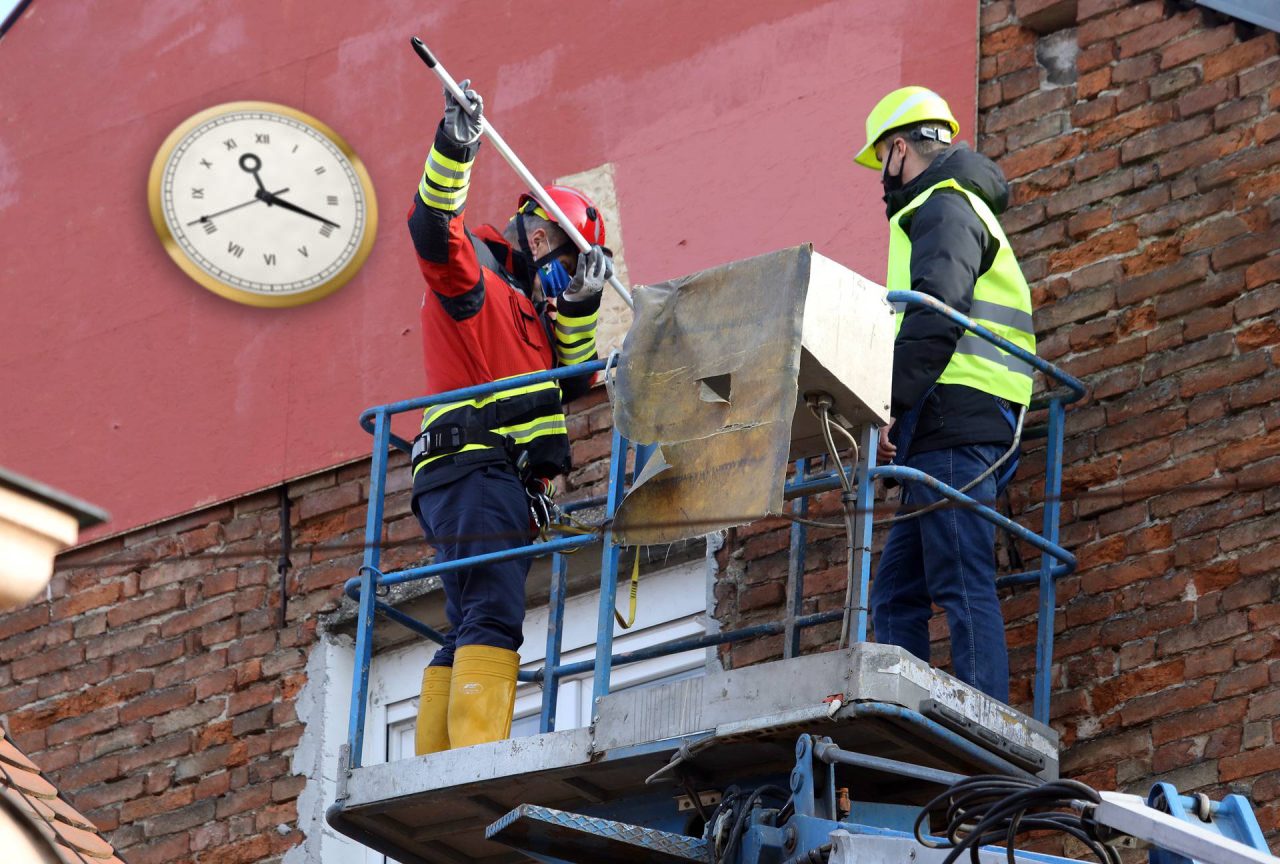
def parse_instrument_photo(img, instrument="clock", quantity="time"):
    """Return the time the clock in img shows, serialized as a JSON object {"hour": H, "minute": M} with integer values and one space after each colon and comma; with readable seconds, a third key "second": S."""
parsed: {"hour": 11, "minute": 18, "second": 41}
